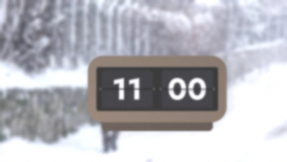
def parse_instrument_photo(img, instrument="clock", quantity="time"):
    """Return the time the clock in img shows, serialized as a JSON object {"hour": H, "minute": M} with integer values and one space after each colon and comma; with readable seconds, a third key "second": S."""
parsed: {"hour": 11, "minute": 0}
